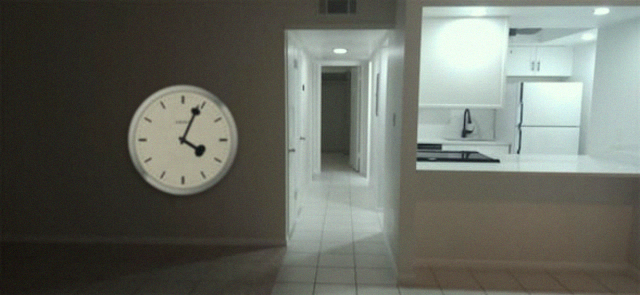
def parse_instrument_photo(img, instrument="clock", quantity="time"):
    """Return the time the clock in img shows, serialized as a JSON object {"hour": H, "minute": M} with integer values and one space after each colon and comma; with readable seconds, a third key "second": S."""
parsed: {"hour": 4, "minute": 4}
